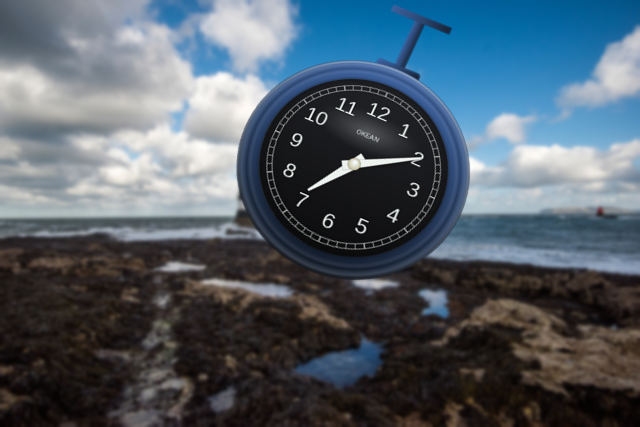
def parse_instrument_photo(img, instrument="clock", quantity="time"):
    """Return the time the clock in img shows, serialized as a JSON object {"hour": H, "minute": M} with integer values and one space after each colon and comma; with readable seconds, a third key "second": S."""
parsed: {"hour": 7, "minute": 10}
